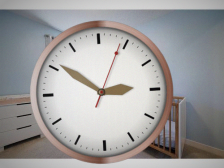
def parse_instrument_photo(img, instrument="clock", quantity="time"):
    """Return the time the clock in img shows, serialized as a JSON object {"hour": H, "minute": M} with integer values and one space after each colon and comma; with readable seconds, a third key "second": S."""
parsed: {"hour": 2, "minute": 51, "second": 4}
